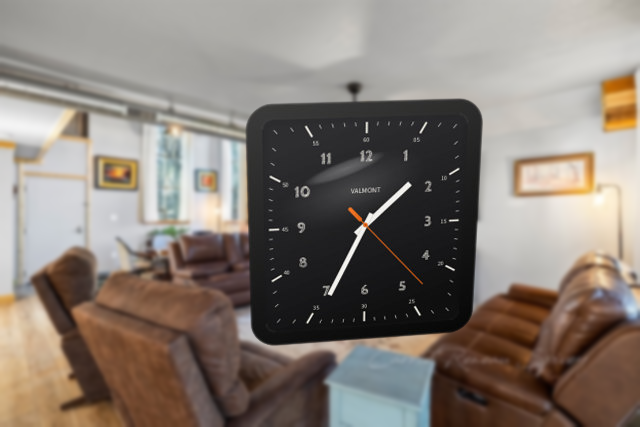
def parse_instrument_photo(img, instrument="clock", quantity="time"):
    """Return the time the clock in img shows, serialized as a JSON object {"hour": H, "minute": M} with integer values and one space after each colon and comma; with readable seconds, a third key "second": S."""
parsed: {"hour": 1, "minute": 34, "second": 23}
